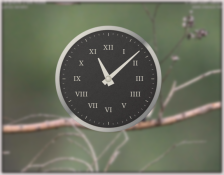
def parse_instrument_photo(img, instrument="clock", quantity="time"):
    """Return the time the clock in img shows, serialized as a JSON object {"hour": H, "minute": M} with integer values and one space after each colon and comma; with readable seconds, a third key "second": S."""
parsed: {"hour": 11, "minute": 8}
